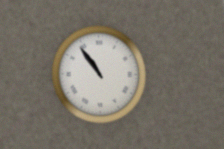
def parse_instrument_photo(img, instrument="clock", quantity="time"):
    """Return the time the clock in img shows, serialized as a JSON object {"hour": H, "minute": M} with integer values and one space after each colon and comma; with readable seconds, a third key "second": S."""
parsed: {"hour": 10, "minute": 54}
